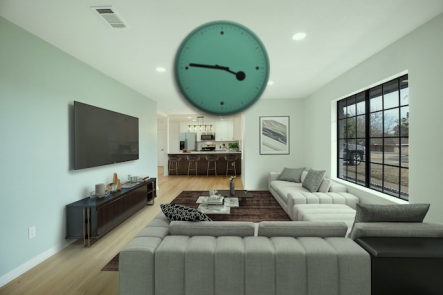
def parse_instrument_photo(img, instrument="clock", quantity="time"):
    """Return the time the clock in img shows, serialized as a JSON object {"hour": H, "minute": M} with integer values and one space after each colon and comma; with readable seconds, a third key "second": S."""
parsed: {"hour": 3, "minute": 46}
